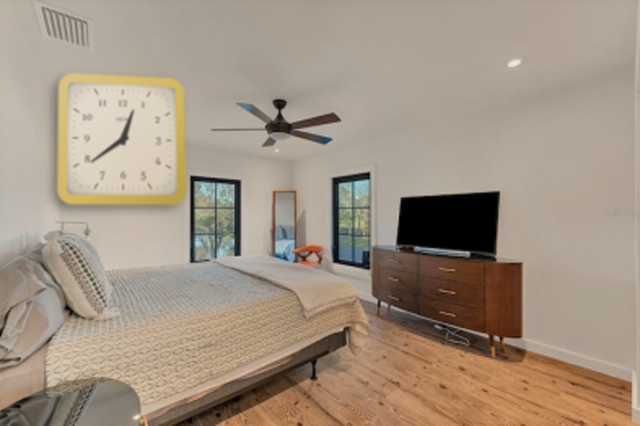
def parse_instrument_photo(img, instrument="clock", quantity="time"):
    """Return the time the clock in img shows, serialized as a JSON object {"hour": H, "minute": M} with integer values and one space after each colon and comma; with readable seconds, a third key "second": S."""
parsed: {"hour": 12, "minute": 39}
